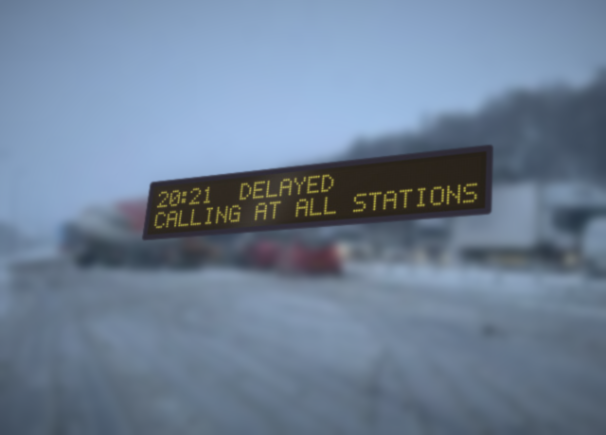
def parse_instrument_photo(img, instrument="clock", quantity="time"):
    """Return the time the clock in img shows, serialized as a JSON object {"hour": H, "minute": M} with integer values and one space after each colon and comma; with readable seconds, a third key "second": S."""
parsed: {"hour": 20, "minute": 21}
